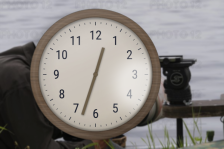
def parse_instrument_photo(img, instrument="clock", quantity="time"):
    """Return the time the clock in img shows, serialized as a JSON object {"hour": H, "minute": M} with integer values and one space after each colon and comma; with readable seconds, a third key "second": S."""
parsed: {"hour": 12, "minute": 33}
